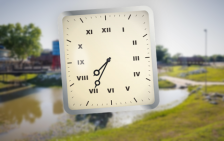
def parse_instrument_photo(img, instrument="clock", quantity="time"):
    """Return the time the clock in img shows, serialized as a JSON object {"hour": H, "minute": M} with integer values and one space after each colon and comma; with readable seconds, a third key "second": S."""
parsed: {"hour": 7, "minute": 35}
